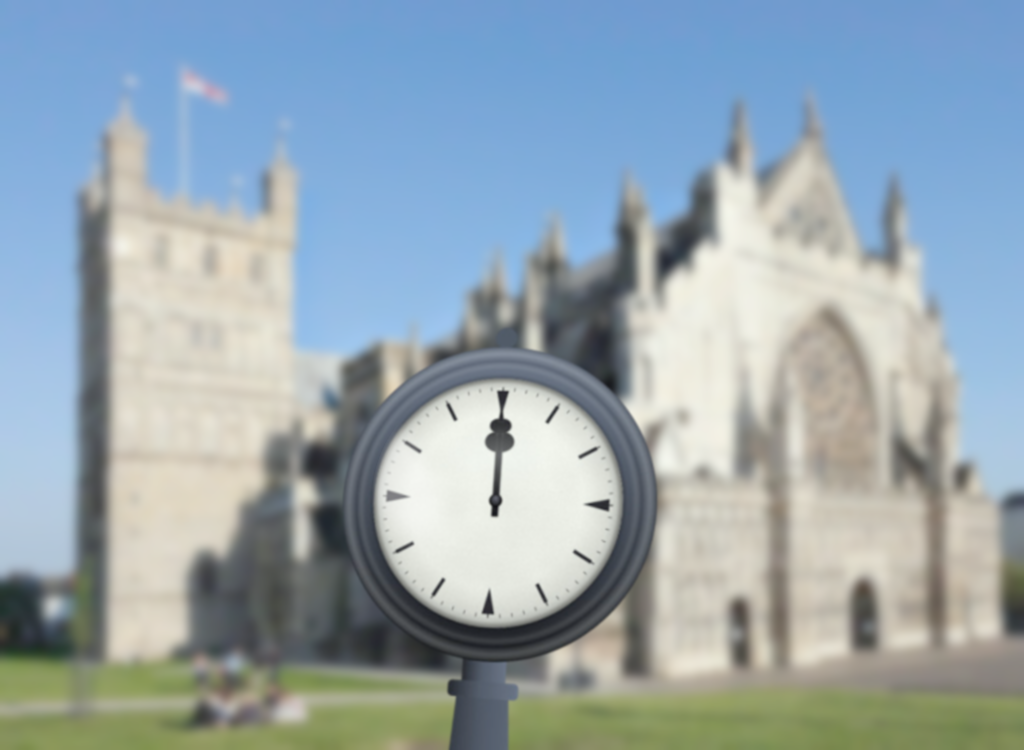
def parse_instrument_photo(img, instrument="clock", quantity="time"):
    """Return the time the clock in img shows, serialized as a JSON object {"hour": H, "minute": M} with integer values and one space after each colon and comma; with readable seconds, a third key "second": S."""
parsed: {"hour": 12, "minute": 0}
